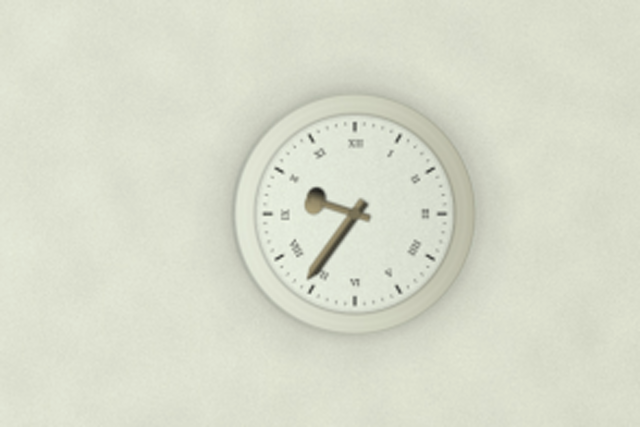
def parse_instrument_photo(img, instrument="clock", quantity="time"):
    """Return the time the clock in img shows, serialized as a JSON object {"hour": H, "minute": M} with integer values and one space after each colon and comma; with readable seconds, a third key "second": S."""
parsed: {"hour": 9, "minute": 36}
